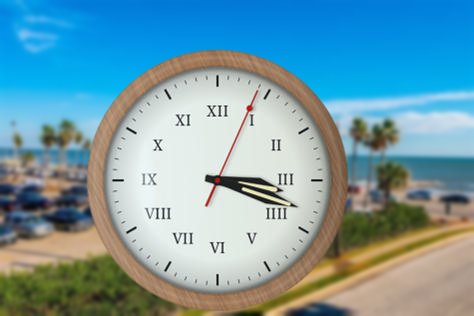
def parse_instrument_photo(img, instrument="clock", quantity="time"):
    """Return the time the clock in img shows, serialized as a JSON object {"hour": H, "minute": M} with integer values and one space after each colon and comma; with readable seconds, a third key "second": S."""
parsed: {"hour": 3, "minute": 18, "second": 4}
